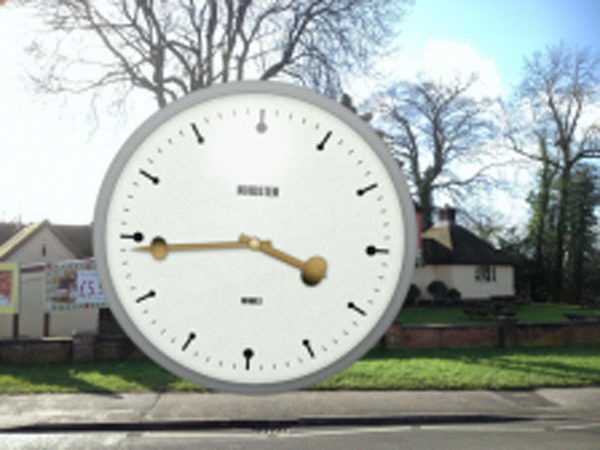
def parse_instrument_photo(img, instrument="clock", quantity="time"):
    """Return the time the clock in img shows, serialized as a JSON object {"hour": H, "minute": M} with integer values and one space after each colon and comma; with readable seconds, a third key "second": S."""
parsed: {"hour": 3, "minute": 44}
